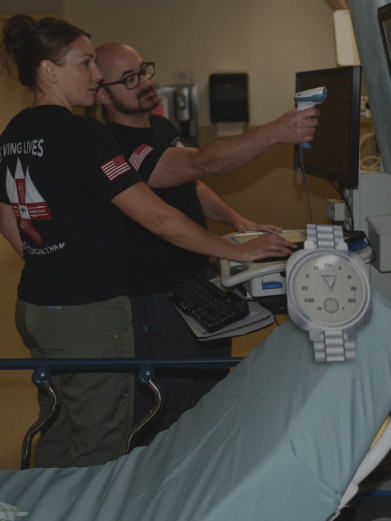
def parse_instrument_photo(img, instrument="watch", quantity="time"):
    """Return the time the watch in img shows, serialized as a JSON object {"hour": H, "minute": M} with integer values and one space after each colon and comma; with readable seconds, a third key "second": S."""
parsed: {"hour": 12, "minute": 55}
